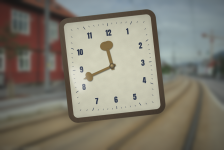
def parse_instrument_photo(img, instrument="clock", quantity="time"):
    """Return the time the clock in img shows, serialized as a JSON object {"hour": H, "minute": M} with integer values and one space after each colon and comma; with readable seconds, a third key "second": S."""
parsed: {"hour": 11, "minute": 42}
